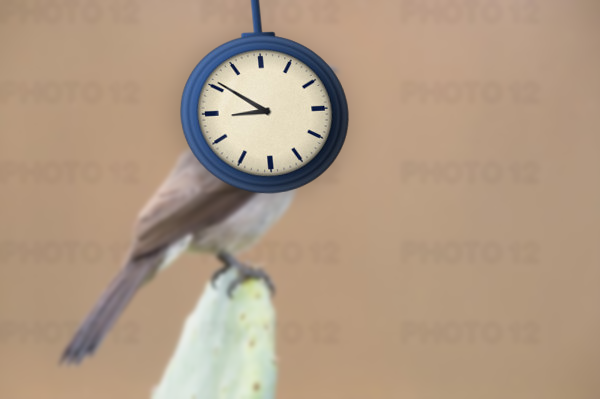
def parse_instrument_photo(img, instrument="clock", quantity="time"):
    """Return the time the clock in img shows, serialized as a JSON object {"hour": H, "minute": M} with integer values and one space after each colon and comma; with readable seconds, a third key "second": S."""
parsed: {"hour": 8, "minute": 51}
